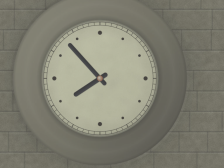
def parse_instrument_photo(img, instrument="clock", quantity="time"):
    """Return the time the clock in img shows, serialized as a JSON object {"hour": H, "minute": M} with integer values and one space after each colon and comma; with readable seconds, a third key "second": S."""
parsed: {"hour": 7, "minute": 53}
